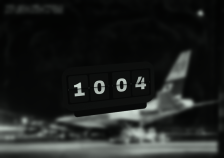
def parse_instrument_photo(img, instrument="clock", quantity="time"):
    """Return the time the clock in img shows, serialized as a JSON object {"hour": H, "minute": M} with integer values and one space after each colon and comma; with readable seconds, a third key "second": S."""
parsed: {"hour": 10, "minute": 4}
